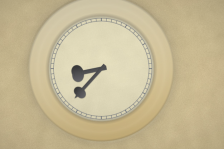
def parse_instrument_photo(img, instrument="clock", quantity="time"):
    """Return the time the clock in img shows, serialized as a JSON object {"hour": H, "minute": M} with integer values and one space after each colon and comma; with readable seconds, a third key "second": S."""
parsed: {"hour": 8, "minute": 37}
